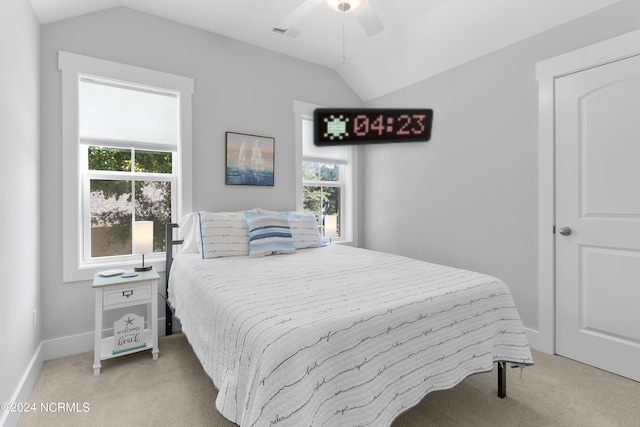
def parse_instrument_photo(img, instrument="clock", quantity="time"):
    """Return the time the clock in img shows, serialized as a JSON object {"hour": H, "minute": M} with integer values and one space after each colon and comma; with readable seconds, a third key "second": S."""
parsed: {"hour": 4, "minute": 23}
